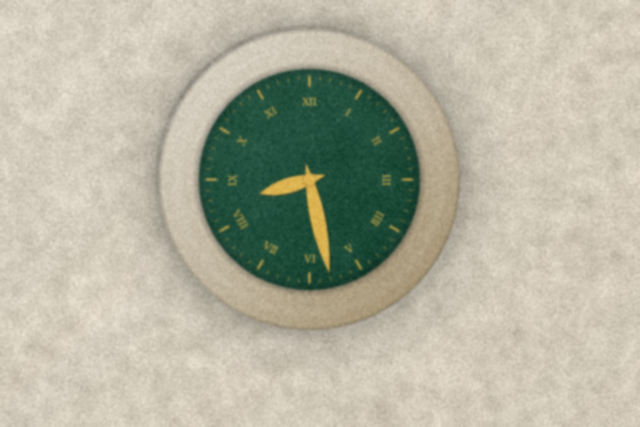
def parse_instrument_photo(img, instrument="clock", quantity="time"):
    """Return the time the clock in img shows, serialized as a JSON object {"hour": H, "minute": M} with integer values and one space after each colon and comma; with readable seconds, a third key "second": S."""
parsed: {"hour": 8, "minute": 28}
